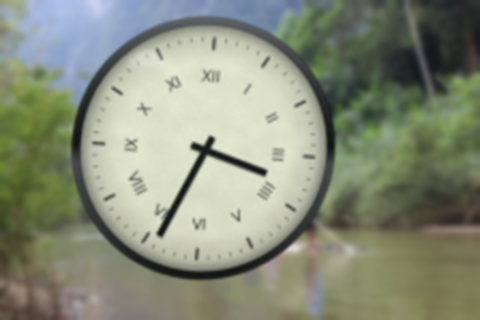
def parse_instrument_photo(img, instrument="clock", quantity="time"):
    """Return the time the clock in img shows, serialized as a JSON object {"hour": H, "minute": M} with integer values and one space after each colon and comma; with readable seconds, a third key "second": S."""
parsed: {"hour": 3, "minute": 34}
